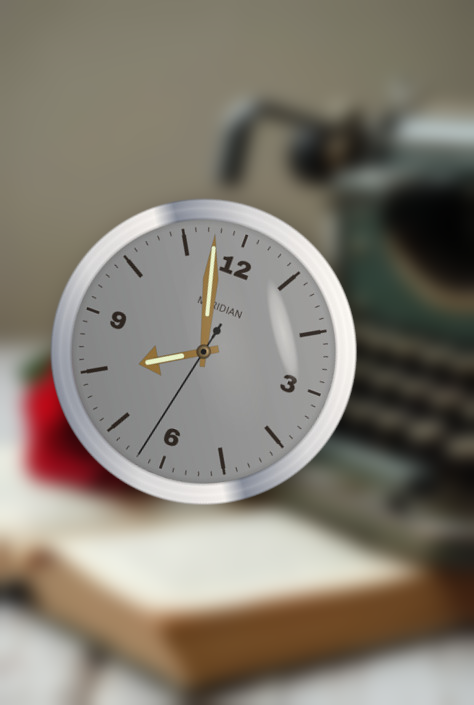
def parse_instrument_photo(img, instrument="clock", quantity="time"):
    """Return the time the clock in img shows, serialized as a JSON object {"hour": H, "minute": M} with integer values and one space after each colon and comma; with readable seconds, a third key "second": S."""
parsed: {"hour": 7, "minute": 57, "second": 32}
